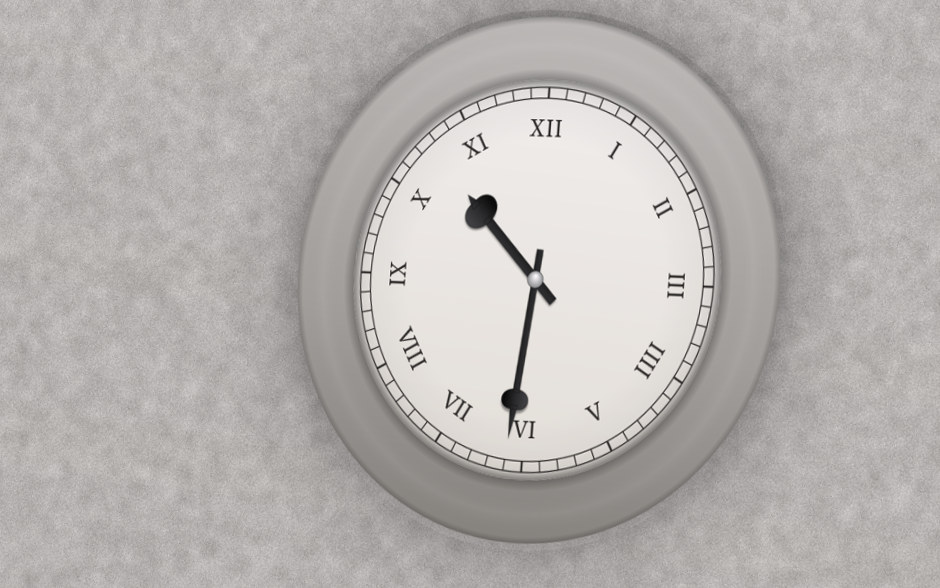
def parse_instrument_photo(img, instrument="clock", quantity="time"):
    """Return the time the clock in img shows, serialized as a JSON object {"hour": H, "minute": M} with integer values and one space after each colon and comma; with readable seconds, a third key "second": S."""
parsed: {"hour": 10, "minute": 31}
